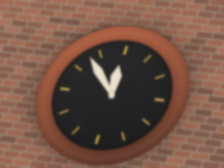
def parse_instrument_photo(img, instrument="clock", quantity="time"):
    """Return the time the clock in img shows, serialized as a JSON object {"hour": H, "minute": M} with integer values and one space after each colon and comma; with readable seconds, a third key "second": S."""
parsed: {"hour": 11, "minute": 53}
